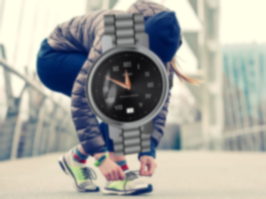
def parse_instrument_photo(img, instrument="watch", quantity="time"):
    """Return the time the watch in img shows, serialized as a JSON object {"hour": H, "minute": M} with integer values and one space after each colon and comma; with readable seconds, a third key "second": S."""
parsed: {"hour": 11, "minute": 50}
